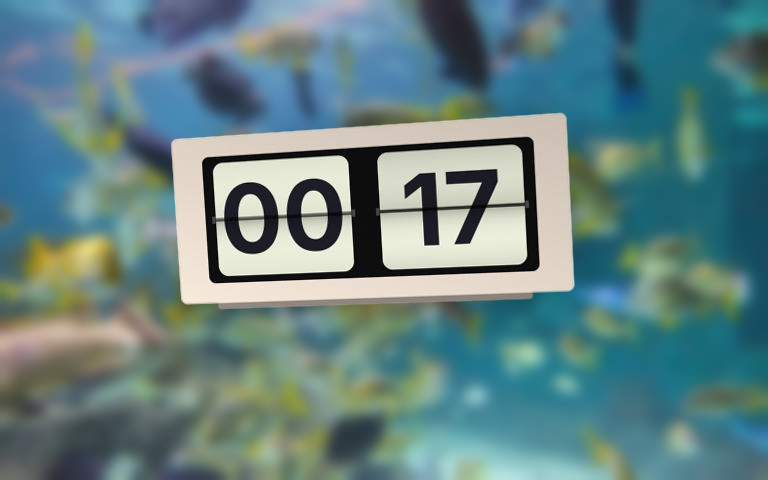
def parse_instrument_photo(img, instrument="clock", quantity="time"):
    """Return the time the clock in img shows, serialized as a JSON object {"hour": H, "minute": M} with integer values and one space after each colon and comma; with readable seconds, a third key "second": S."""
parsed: {"hour": 0, "minute": 17}
